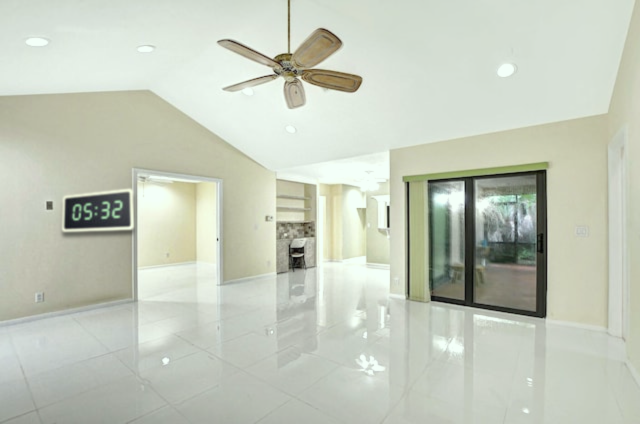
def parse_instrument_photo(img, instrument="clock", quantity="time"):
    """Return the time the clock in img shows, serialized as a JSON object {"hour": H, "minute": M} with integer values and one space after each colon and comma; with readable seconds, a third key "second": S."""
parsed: {"hour": 5, "minute": 32}
